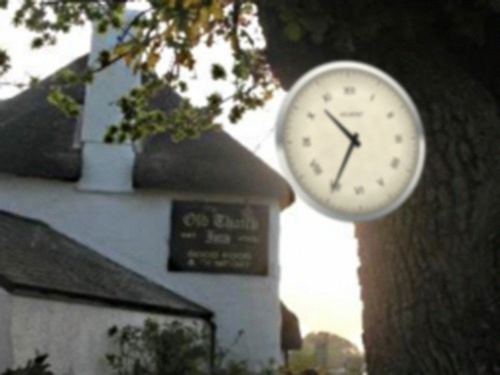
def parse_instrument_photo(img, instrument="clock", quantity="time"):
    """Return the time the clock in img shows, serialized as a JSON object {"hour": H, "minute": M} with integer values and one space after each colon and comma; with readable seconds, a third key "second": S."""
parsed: {"hour": 10, "minute": 35}
